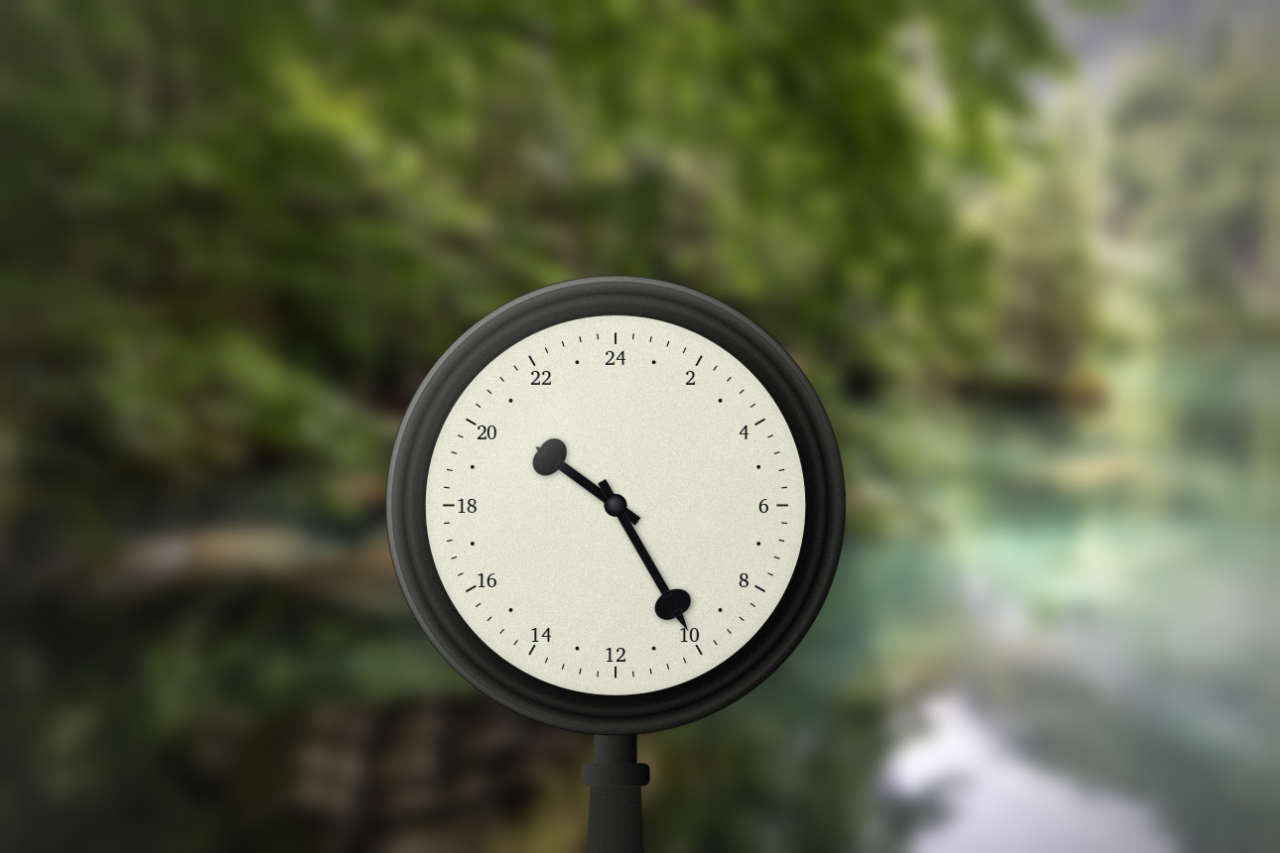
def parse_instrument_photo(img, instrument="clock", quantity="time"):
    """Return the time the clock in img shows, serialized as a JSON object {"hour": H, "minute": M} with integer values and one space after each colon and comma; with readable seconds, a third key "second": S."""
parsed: {"hour": 20, "minute": 25}
